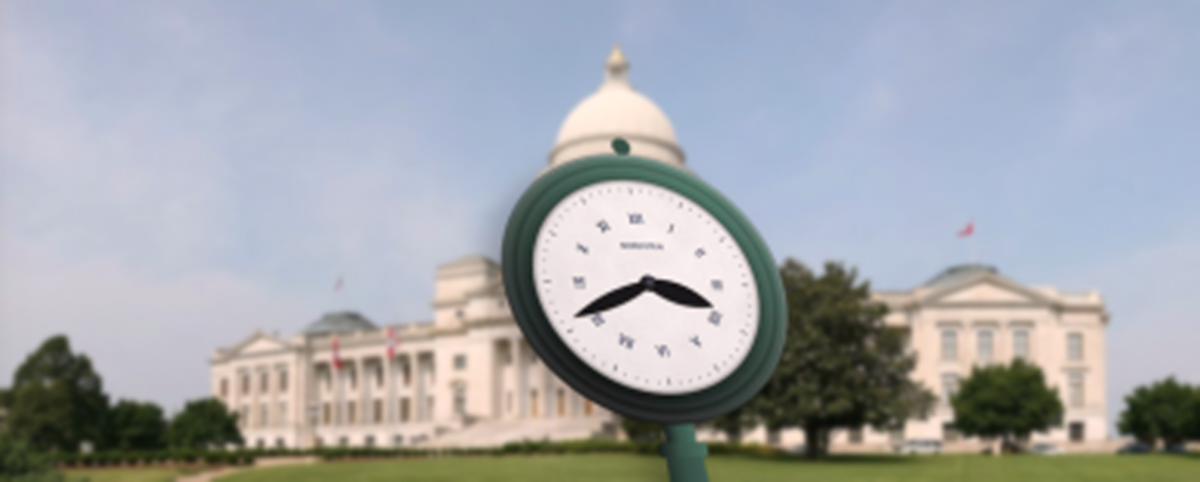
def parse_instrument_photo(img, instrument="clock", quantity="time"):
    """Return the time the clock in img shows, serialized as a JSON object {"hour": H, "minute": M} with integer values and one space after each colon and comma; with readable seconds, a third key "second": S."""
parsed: {"hour": 3, "minute": 41}
